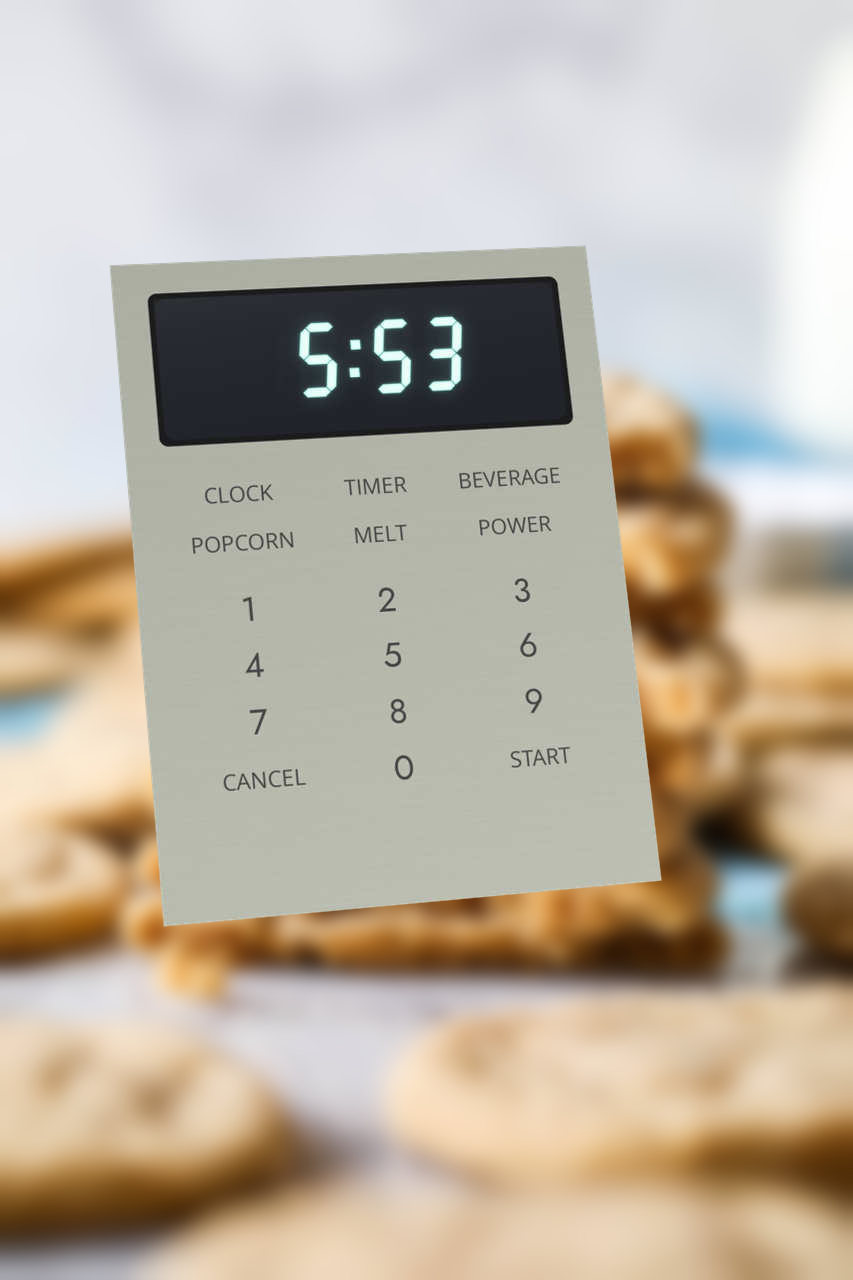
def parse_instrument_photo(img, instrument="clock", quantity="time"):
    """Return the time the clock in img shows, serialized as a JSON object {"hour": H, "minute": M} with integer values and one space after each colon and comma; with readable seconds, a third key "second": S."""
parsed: {"hour": 5, "minute": 53}
